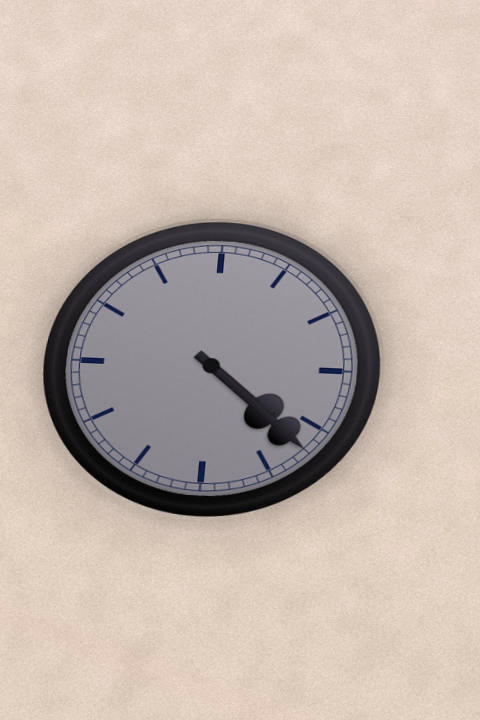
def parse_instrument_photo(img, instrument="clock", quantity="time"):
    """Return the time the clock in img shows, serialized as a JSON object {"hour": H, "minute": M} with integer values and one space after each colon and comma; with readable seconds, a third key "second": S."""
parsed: {"hour": 4, "minute": 22}
